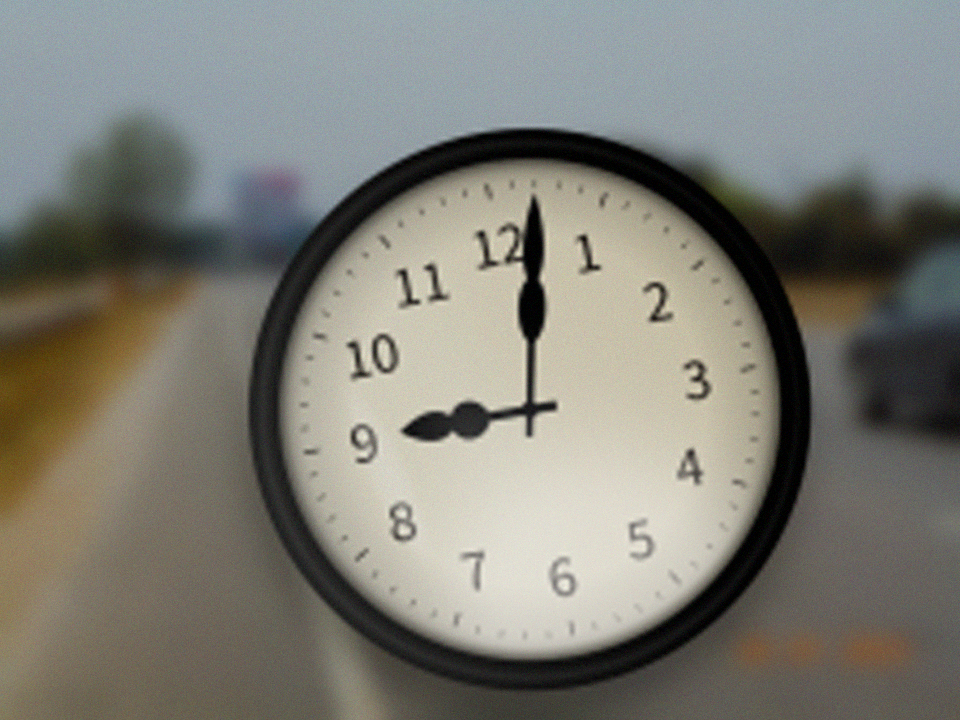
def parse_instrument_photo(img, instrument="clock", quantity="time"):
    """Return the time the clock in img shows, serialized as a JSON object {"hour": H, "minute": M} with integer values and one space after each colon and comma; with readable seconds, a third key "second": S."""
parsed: {"hour": 9, "minute": 2}
